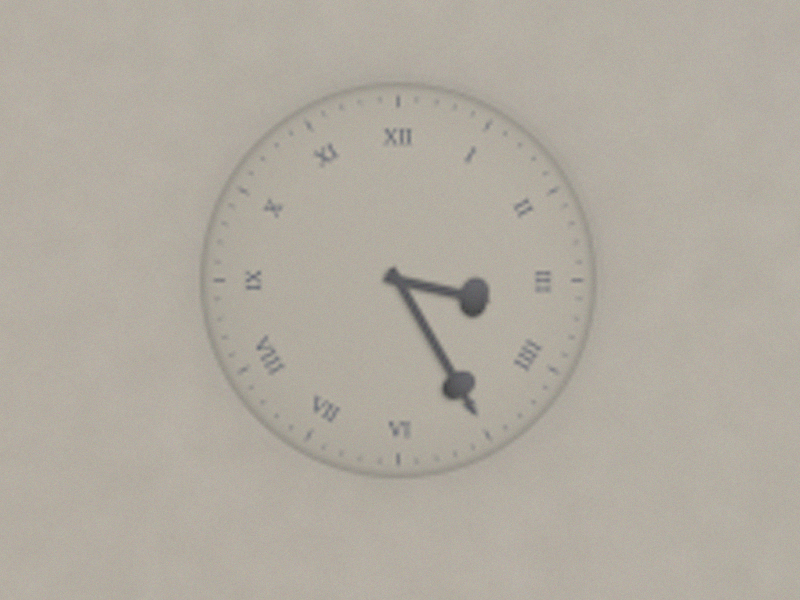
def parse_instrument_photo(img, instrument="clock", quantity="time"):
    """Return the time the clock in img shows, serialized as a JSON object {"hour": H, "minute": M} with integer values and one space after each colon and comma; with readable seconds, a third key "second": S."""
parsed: {"hour": 3, "minute": 25}
